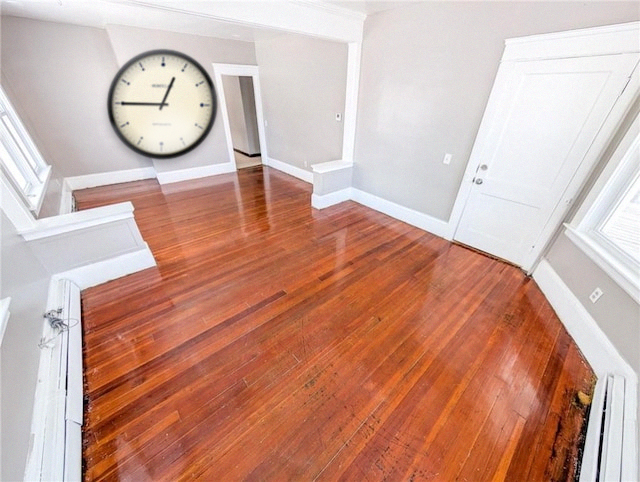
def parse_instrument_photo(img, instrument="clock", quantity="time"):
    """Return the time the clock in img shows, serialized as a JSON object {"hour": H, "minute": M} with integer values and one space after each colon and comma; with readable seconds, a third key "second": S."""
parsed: {"hour": 12, "minute": 45}
